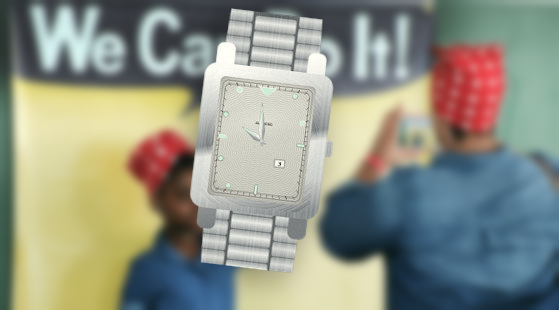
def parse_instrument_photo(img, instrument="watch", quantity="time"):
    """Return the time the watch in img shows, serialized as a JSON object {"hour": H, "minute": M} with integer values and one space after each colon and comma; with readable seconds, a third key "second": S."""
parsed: {"hour": 9, "minute": 59}
